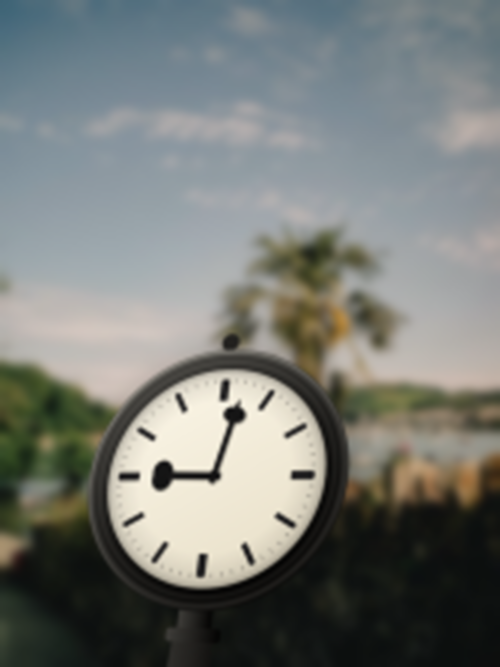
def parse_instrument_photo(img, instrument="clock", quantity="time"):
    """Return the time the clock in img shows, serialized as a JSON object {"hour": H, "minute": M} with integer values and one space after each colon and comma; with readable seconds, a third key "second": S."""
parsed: {"hour": 9, "minute": 2}
